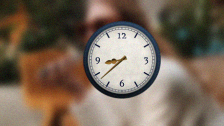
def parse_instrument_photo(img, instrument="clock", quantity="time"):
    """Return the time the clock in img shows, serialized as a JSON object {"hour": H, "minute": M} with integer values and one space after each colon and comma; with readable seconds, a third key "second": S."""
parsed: {"hour": 8, "minute": 38}
